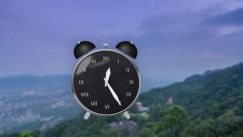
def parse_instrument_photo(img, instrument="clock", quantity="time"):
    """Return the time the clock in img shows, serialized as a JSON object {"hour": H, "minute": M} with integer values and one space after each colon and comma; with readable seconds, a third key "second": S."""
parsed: {"hour": 12, "minute": 25}
